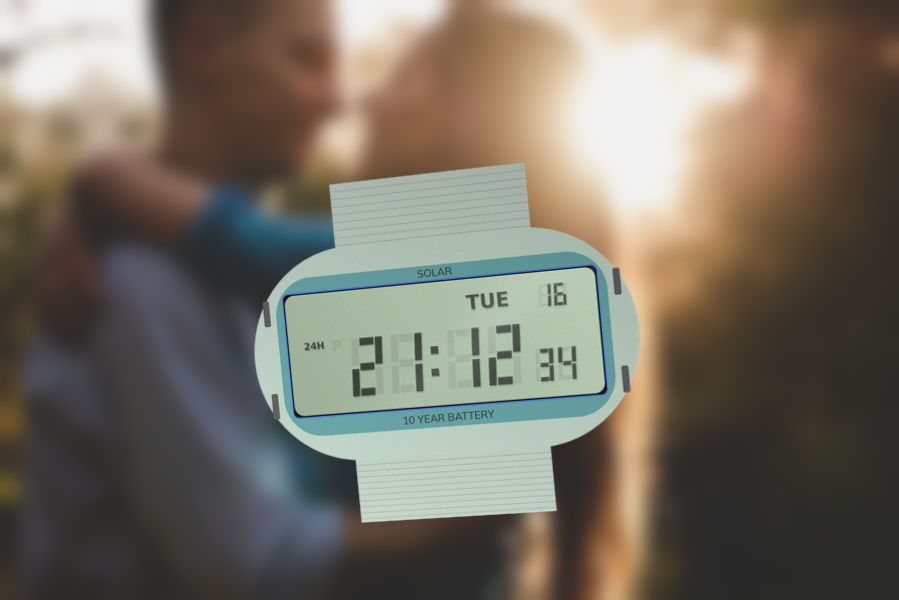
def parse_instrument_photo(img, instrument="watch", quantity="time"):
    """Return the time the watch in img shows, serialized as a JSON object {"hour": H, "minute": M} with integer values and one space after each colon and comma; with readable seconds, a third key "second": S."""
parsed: {"hour": 21, "minute": 12, "second": 34}
